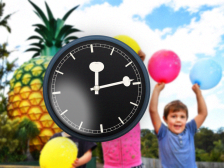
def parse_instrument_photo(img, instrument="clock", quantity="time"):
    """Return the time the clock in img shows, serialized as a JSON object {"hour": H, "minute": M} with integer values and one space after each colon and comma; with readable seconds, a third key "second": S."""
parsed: {"hour": 12, "minute": 14}
